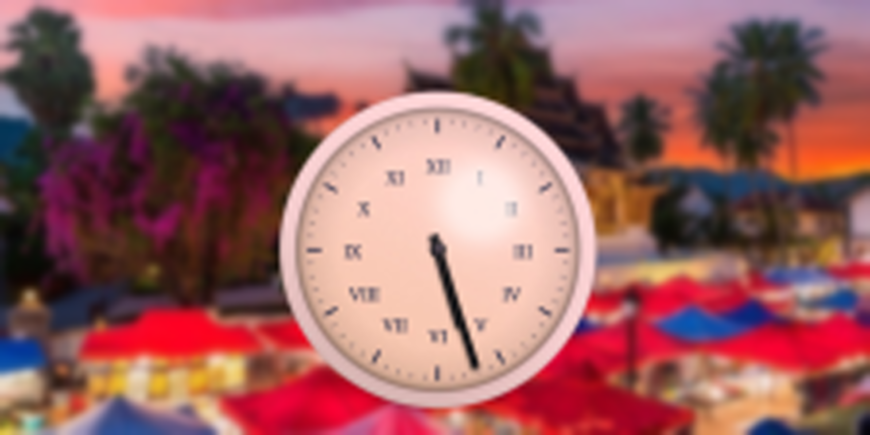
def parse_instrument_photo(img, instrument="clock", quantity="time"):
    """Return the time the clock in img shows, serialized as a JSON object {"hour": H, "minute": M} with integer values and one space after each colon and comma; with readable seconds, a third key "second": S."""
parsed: {"hour": 5, "minute": 27}
